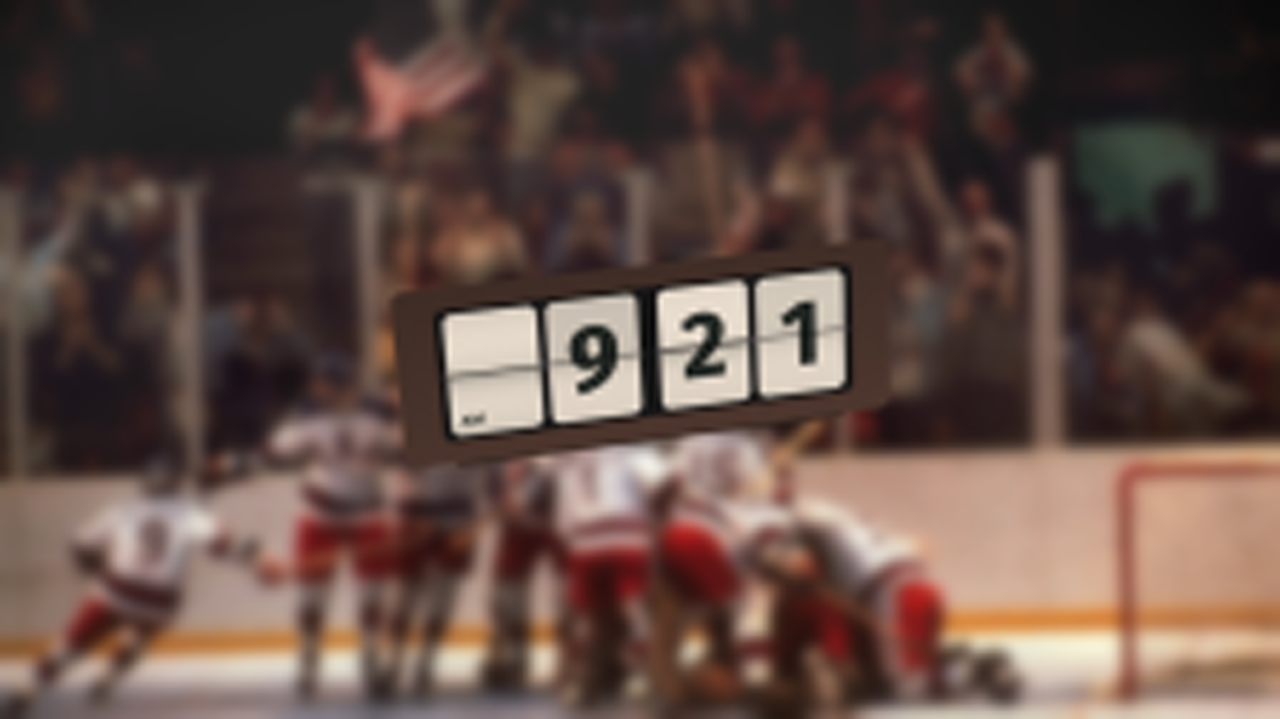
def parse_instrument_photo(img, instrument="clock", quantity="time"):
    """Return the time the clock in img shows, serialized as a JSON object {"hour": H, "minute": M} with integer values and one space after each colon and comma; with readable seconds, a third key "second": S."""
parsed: {"hour": 9, "minute": 21}
